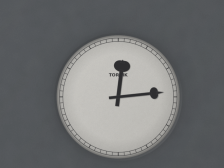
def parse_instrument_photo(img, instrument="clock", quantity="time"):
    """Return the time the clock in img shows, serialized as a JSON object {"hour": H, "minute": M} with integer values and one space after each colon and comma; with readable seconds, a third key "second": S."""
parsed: {"hour": 12, "minute": 14}
